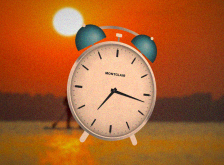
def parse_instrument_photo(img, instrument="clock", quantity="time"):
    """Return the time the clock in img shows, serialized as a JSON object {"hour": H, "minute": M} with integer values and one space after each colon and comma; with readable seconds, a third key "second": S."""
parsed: {"hour": 7, "minute": 17}
